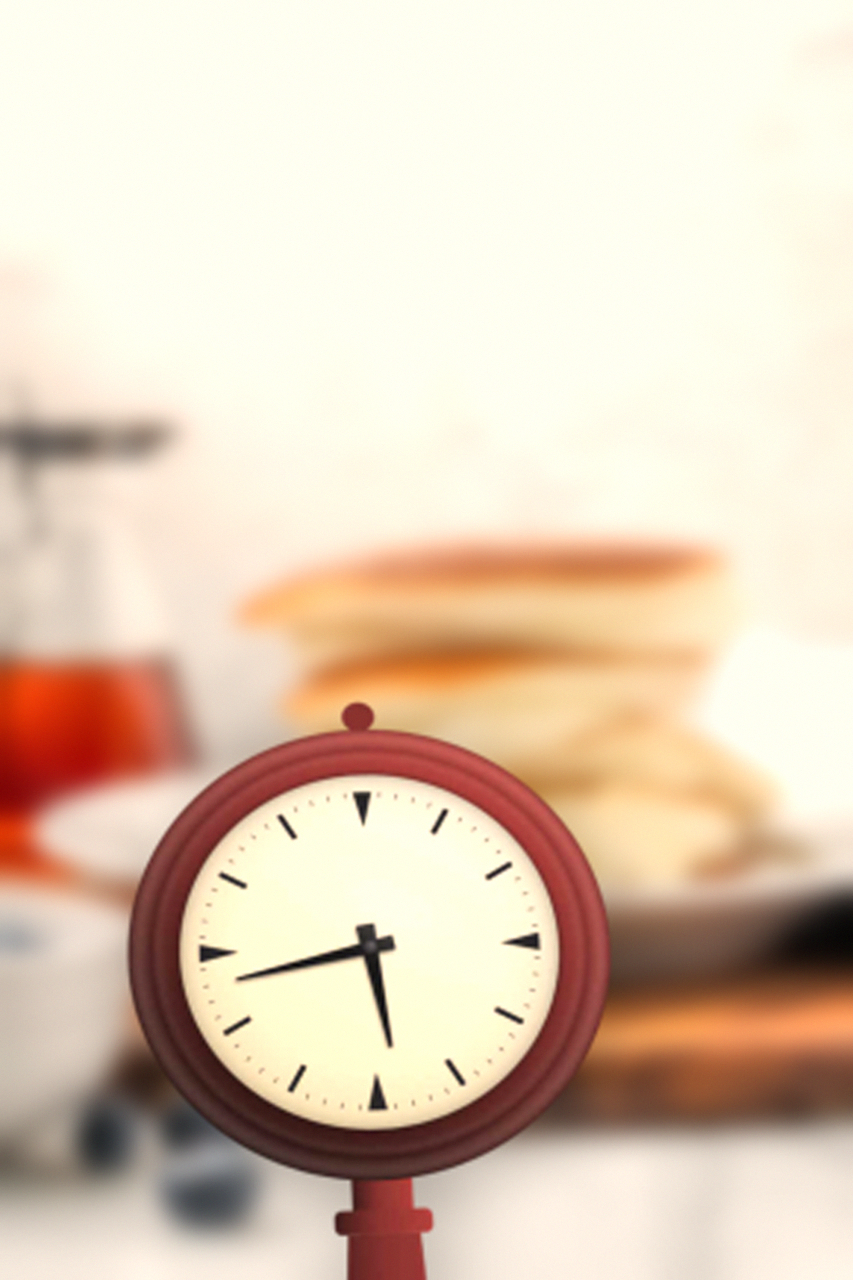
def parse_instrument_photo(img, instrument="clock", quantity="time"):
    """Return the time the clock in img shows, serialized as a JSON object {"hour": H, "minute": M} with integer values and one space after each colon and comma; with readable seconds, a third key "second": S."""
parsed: {"hour": 5, "minute": 43}
